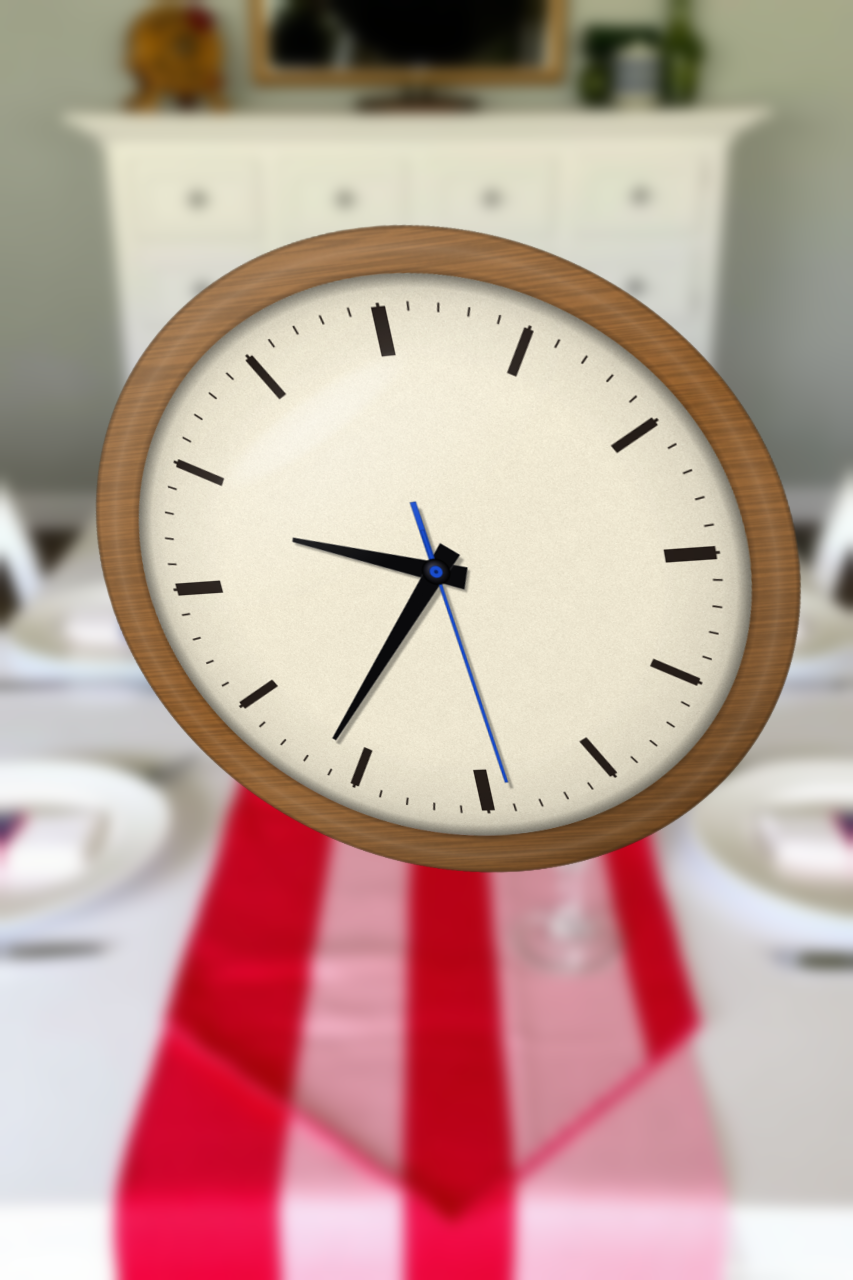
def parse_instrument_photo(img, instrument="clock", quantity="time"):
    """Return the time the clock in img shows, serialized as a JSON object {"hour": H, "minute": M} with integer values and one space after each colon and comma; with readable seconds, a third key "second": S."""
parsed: {"hour": 9, "minute": 36, "second": 29}
